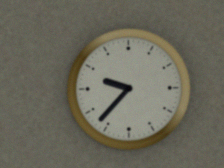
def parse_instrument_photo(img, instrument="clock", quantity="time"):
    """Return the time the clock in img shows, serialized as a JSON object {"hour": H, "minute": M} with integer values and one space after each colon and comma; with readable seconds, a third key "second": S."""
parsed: {"hour": 9, "minute": 37}
